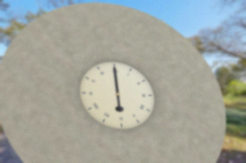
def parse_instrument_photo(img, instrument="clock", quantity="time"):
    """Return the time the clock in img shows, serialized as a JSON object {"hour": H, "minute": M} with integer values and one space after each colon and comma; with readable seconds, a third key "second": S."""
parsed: {"hour": 6, "minute": 0}
